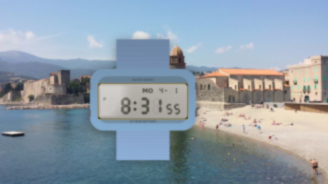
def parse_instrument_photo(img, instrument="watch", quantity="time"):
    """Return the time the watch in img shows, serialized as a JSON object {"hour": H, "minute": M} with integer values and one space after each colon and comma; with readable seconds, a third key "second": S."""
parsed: {"hour": 8, "minute": 31, "second": 55}
